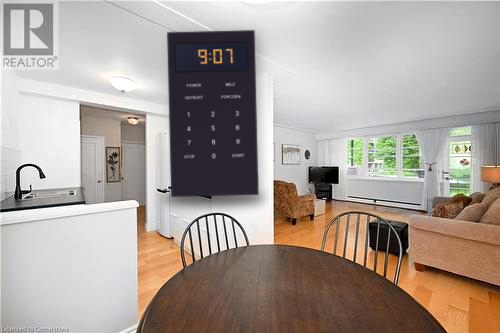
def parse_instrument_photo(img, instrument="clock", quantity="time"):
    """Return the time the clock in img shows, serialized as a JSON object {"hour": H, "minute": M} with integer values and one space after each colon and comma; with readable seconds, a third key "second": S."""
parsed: {"hour": 9, "minute": 7}
